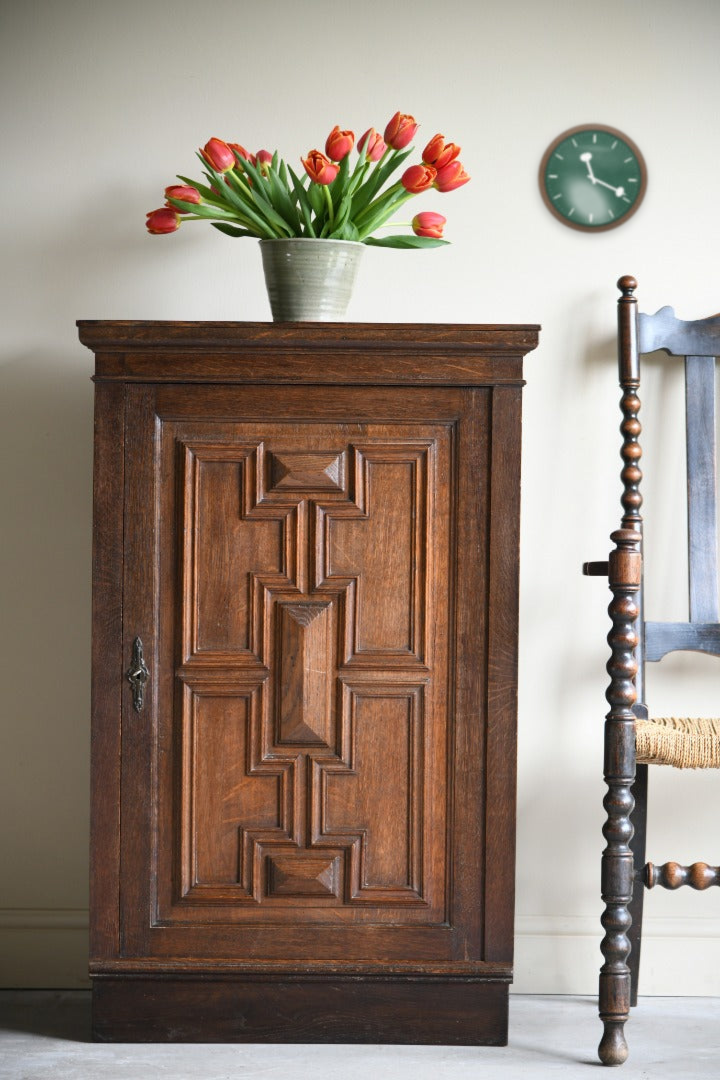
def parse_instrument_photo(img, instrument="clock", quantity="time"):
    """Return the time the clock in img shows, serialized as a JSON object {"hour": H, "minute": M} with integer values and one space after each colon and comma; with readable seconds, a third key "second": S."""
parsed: {"hour": 11, "minute": 19}
